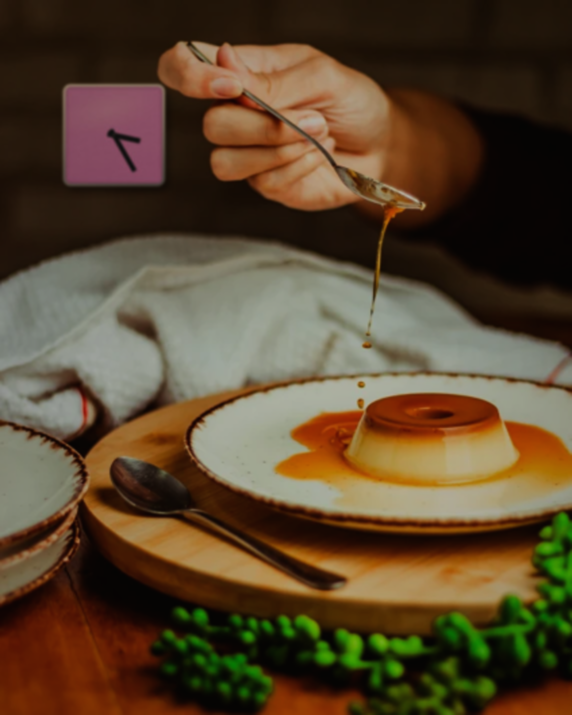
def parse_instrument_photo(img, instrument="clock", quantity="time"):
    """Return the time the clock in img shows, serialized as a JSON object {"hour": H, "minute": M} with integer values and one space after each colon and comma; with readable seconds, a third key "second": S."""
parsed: {"hour": 3, "minute": 25}
